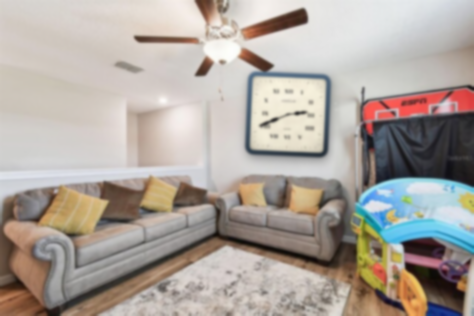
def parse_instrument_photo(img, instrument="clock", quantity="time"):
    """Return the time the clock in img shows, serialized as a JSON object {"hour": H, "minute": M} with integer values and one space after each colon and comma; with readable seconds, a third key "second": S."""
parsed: {"hour": 2, "minute": 41}
